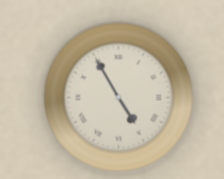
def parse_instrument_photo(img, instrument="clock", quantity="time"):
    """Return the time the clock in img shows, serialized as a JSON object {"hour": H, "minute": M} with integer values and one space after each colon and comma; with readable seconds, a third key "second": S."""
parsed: {"hour": 4, "minute": 55}
